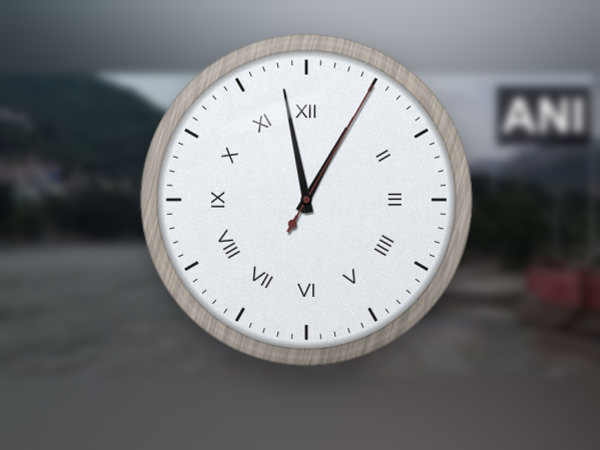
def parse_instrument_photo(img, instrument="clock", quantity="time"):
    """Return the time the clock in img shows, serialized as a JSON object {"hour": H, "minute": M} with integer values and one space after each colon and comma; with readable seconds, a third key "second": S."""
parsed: {"hour": 12, "minute": 58, "second": 5}
